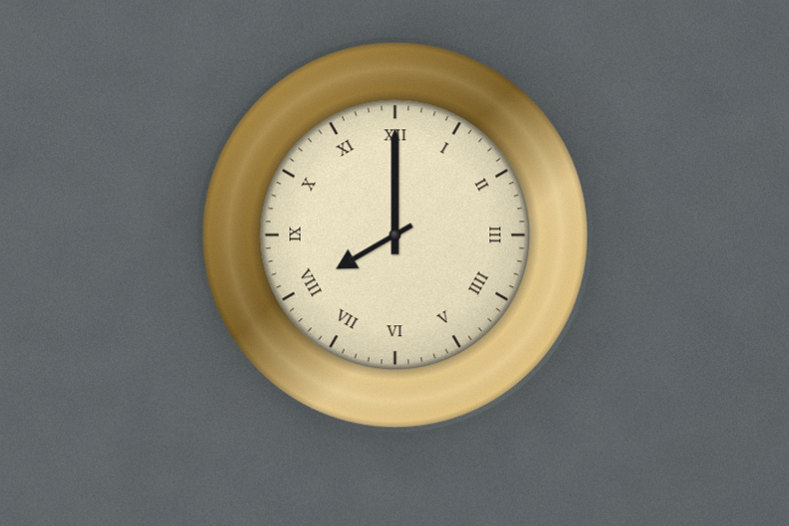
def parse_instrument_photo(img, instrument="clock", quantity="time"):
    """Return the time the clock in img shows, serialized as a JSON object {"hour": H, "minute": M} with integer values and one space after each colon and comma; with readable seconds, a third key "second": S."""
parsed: {"hour": 8, "minute": 0}
